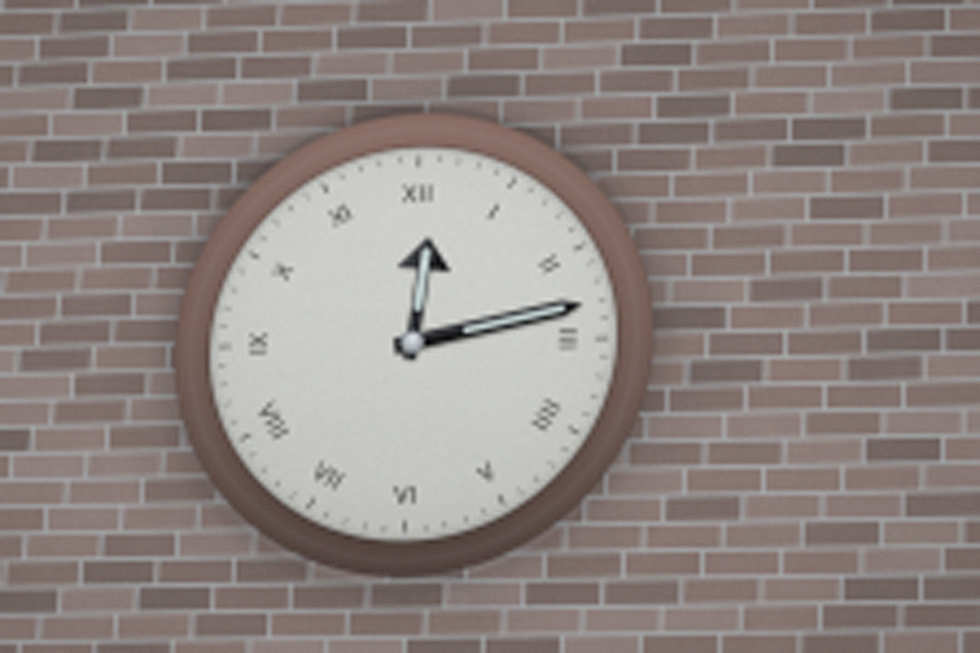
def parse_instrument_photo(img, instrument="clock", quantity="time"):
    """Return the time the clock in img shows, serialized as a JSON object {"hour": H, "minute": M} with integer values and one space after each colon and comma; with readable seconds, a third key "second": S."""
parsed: {"hour": 12, "minute": 13}
